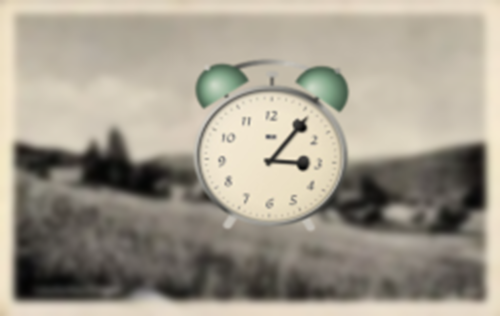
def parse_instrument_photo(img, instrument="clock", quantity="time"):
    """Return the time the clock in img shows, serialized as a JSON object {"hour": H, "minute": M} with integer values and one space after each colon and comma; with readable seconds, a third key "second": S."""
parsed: {"hour": 3, "minute": 6}
